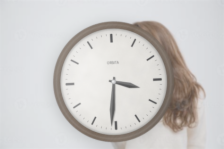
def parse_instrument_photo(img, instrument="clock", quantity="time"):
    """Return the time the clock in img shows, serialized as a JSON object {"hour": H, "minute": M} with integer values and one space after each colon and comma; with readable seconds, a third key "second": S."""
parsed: {"hour": 3, "minute": 31}
